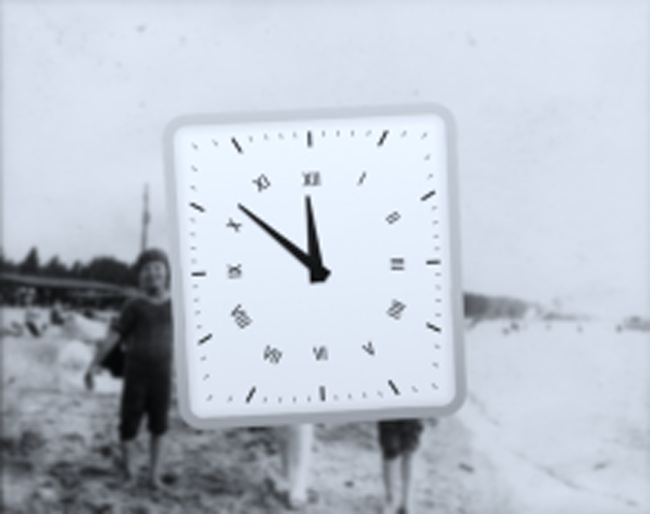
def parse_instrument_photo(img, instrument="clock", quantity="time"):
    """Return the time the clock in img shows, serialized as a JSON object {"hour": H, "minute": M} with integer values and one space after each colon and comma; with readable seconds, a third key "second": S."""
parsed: {"hour": 11, "minute": 52}
